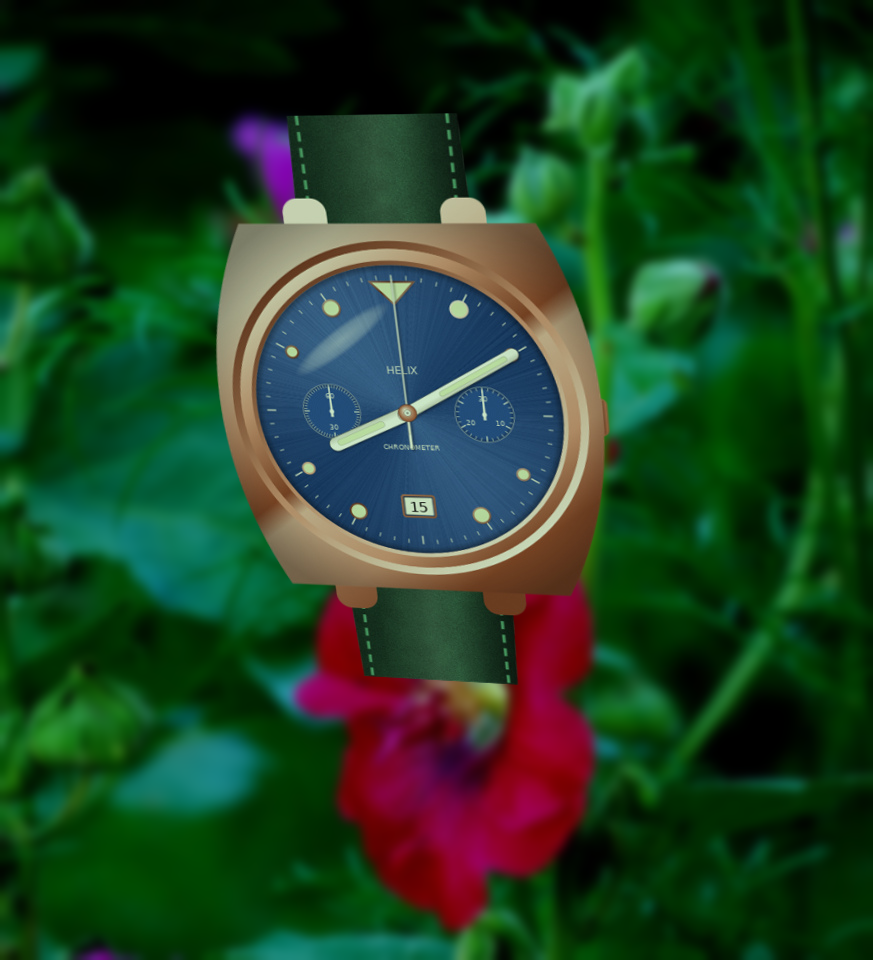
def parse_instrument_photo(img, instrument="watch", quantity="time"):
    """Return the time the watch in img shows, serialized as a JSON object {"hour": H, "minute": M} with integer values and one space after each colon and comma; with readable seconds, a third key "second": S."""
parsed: {"hour": 8, "minute": 10}
